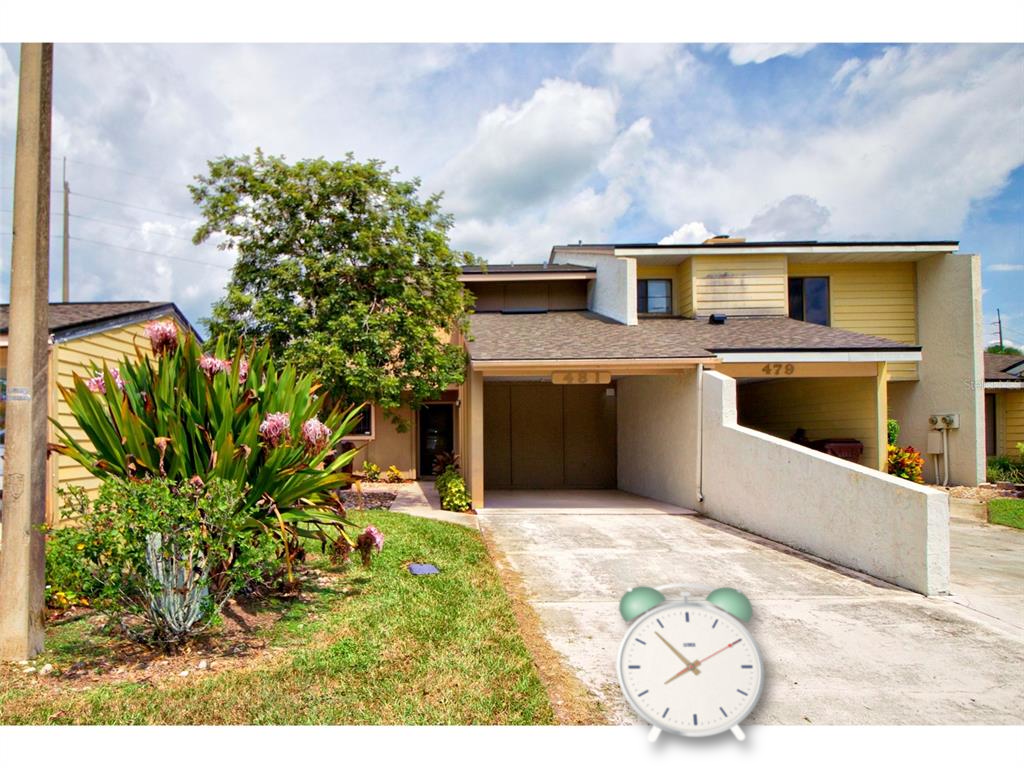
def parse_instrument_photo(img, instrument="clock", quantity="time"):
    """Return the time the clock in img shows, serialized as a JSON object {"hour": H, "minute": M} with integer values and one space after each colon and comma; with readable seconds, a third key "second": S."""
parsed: {"hour": 7, "minute": 53, "second": 10}
